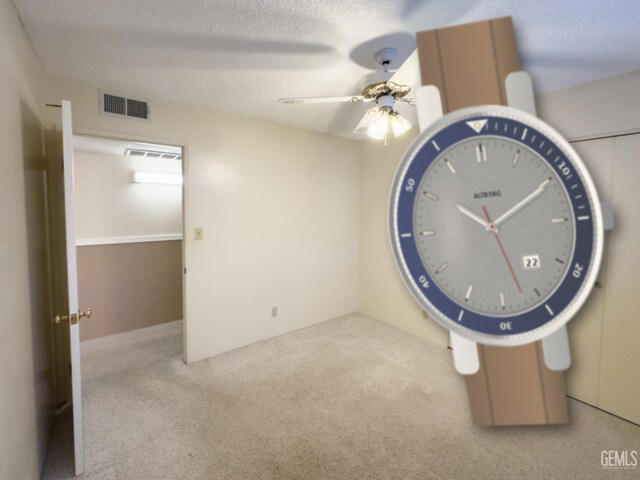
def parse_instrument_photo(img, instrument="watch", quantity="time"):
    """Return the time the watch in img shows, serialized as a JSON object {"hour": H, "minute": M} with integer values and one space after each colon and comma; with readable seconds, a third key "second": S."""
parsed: {"hour": 10, "minute": 10, "second": 27}
